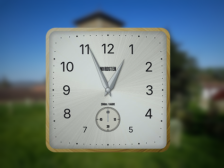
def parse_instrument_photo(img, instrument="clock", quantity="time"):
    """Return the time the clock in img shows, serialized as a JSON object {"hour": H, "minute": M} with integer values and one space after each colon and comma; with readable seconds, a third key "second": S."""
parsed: {"hour": 12, "minute": 56}
